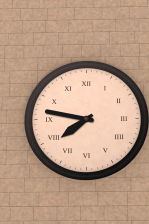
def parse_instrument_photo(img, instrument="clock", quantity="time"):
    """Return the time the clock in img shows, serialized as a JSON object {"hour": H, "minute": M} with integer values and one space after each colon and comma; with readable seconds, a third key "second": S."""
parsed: {"hour": 7, "minute": 47}
